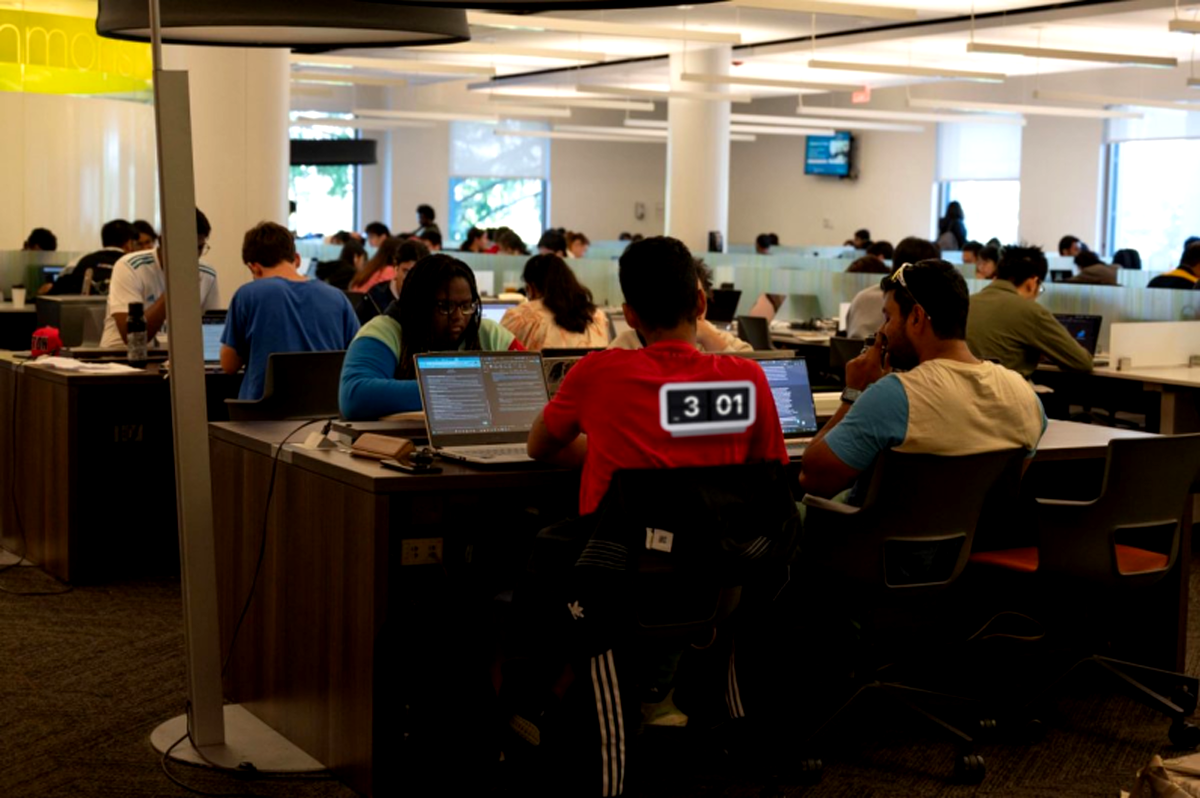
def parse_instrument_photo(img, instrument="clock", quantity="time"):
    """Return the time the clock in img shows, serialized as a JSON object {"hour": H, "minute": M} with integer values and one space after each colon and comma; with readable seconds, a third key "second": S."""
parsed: {"hour": 3, "minute": 1}
